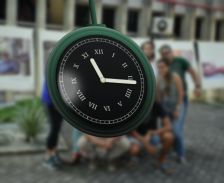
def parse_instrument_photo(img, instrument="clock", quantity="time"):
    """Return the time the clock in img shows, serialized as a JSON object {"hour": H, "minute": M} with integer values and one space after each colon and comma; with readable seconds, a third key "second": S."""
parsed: {"hour": 11, "minute": 16}
